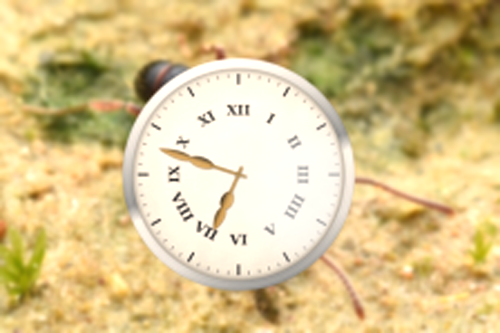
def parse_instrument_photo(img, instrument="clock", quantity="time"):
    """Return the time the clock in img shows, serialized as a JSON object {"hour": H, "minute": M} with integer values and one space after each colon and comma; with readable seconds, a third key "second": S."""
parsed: {"hour": 6, "minute": 48}
